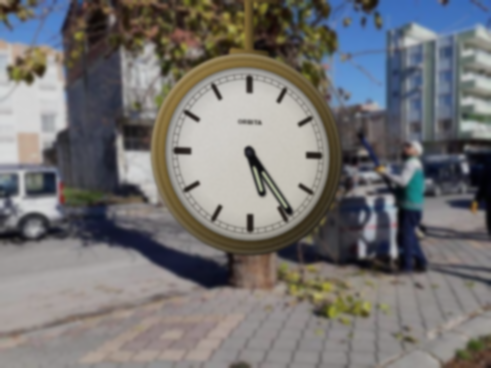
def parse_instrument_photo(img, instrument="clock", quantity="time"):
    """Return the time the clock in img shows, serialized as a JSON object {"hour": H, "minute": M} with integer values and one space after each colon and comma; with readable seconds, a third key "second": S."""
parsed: {"hour": 5, "minute": 24}
